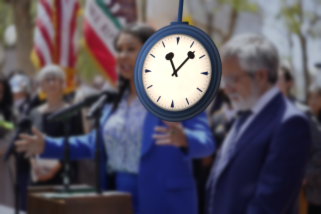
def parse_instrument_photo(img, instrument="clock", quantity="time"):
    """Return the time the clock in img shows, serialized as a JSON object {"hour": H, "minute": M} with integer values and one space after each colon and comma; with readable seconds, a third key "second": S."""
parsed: {"hour": 11, "minute": 7}
